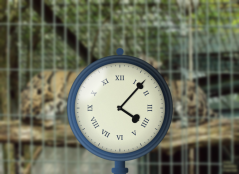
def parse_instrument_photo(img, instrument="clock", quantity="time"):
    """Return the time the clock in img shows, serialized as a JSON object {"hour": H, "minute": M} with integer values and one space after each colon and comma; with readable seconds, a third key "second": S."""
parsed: {"hour": 4, "minute": 7}
